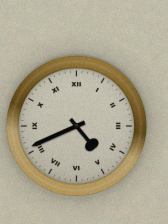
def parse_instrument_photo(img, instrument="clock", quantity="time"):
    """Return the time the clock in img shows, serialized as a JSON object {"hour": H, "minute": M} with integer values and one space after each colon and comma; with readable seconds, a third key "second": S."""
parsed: {"hour": 4, "minute": 41}
